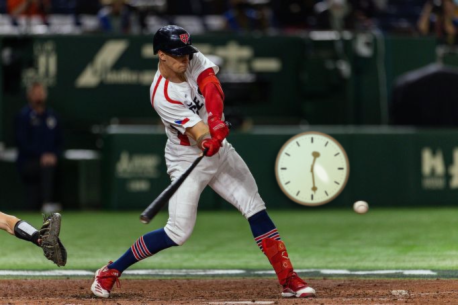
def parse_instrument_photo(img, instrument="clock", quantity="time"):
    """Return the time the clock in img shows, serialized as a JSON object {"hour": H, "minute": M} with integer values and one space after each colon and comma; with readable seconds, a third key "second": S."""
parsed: {"hour": 12, "minute": 29}
